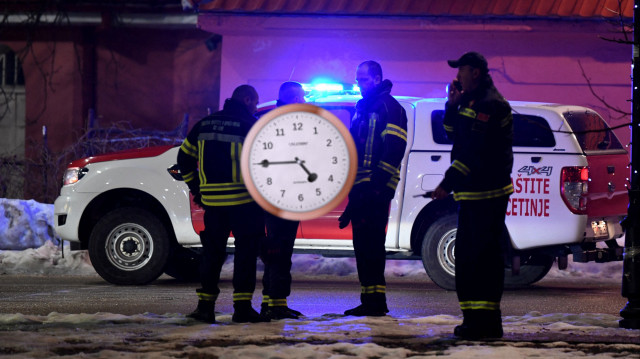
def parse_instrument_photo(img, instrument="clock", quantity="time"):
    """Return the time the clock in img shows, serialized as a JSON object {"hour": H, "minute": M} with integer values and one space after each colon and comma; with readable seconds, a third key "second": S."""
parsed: {"hour": 4, "minute": 45}
